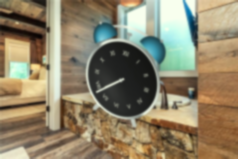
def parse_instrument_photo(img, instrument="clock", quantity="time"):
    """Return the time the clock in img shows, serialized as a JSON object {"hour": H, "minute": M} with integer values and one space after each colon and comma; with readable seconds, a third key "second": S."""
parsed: {"hour": 7, "minute": 38}
